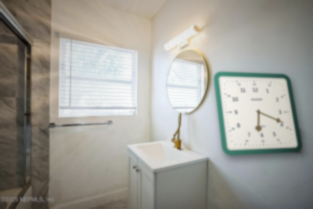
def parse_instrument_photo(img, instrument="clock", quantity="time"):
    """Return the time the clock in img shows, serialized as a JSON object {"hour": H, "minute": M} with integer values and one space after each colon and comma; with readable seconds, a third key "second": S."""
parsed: {"hour": 6, "minute": 19}
